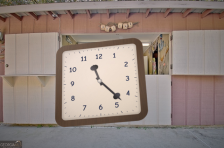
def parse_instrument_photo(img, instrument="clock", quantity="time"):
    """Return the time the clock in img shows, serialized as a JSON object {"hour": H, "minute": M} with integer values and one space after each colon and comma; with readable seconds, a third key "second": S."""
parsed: {"hour": 11, "minute": 23}
